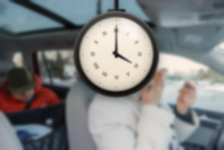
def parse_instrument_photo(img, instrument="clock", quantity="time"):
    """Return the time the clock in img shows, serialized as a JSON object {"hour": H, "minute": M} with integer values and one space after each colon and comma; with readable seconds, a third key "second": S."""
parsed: {"hour": 4, "minute": 0}
